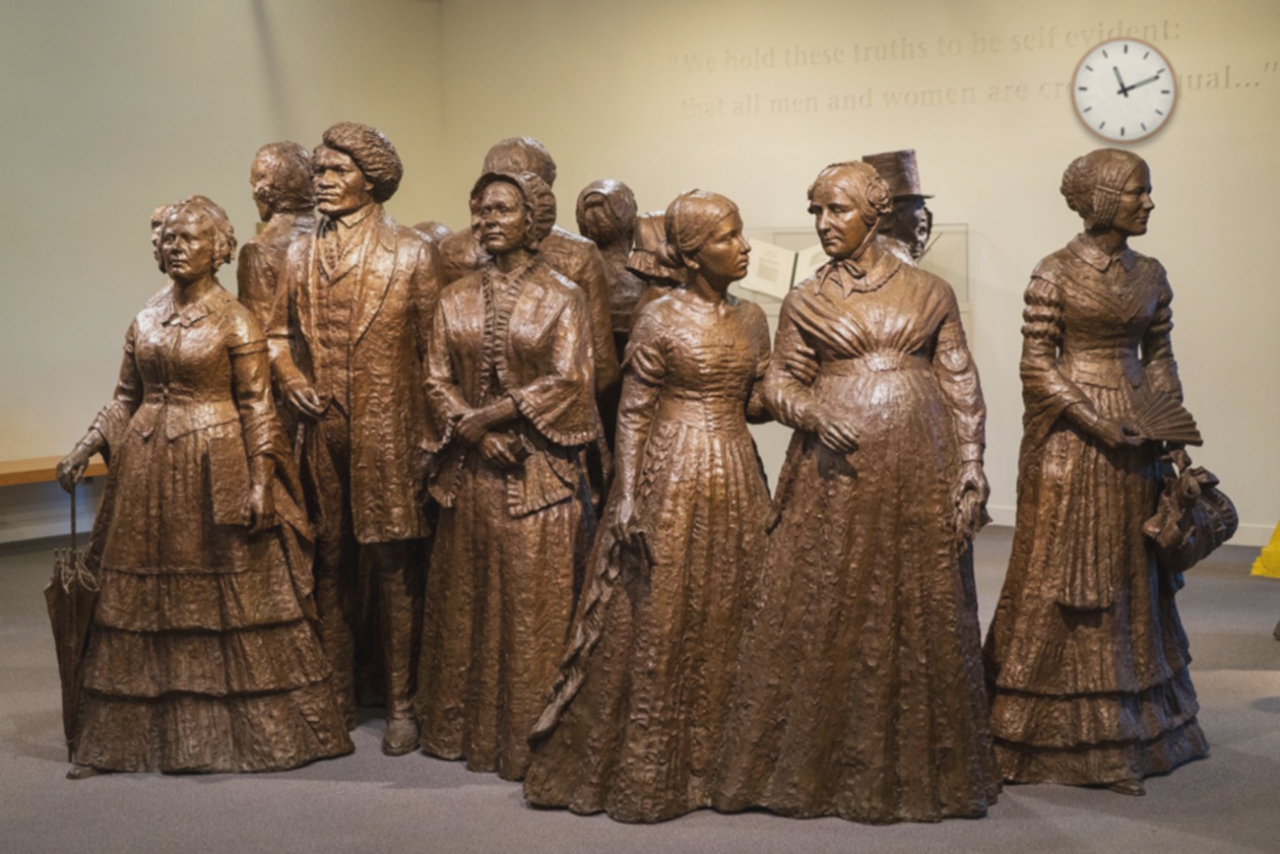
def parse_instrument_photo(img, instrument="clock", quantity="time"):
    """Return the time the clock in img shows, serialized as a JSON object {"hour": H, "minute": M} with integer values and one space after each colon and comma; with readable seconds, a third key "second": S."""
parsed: {"hour": 11, "minute": 11}
